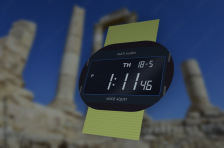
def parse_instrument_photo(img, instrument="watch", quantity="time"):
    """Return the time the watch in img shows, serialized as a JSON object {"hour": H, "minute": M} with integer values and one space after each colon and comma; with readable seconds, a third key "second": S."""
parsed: {"hour": 1, "minute": 11, "second": 46}
